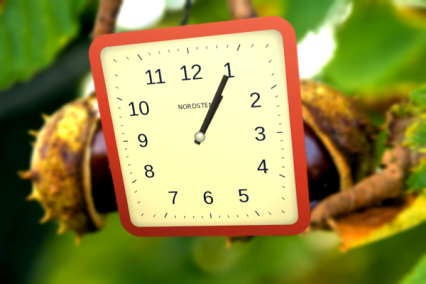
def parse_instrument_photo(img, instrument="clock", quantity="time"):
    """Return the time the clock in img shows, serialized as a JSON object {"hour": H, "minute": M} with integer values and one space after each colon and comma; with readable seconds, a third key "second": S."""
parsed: {"hour": 1, "minute": 5}
